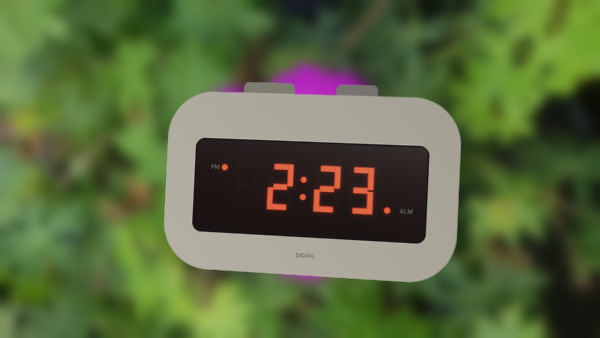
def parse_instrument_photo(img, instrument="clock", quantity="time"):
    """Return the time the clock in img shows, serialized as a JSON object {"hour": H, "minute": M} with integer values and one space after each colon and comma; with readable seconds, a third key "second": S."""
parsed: {"hour": 2, "minute": 23}
